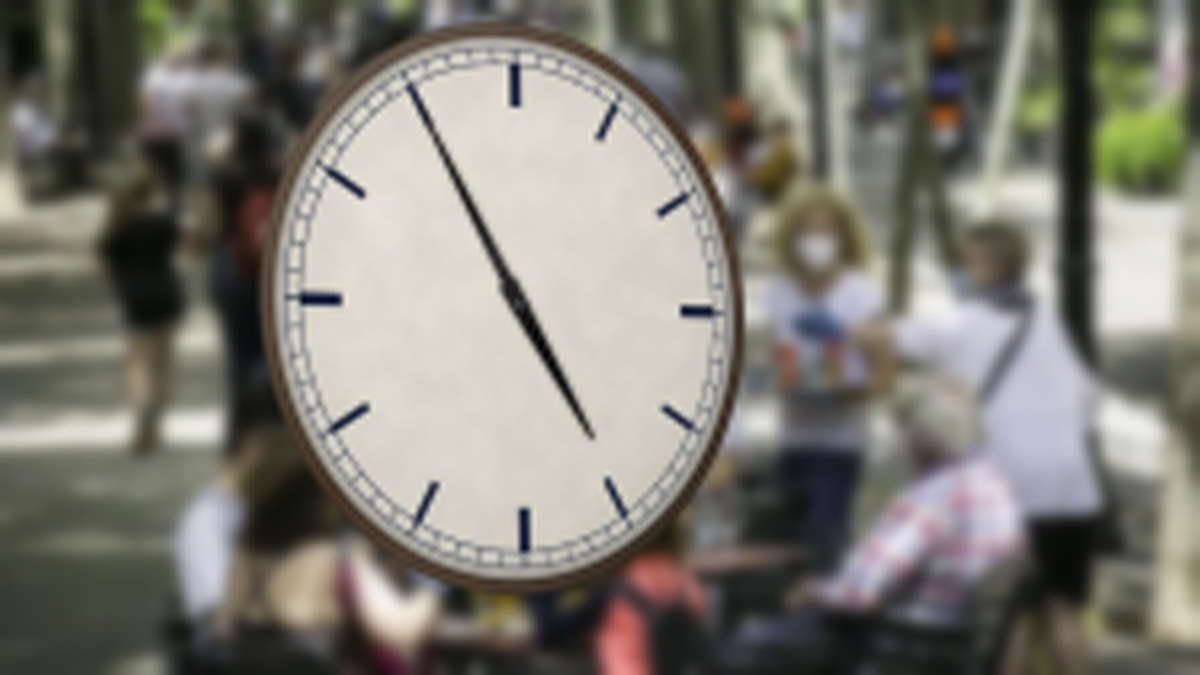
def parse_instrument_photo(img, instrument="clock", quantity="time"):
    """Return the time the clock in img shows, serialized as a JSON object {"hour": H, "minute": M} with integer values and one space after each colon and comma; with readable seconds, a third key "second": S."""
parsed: {"hour": 4, "minute": 55}
